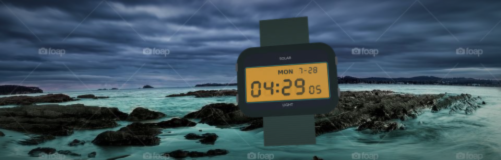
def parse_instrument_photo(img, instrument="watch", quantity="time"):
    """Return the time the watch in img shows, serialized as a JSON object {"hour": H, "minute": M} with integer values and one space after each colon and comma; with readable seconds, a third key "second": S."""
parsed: {"hour": 4, "minute": 29}
